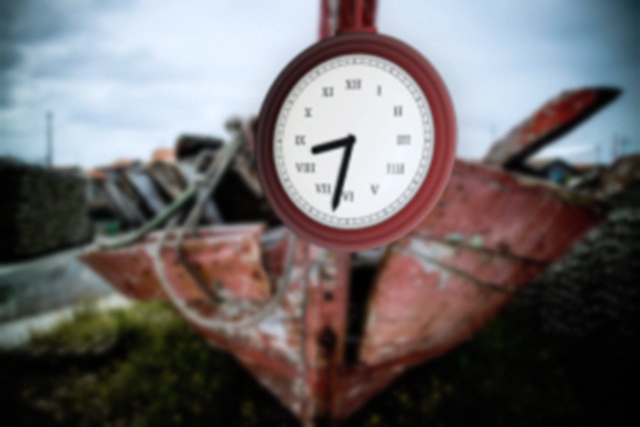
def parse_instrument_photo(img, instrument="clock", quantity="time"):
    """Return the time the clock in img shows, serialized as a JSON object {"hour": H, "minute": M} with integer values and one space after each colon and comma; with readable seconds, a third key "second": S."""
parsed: {"hour": 8, "minute": 32}
